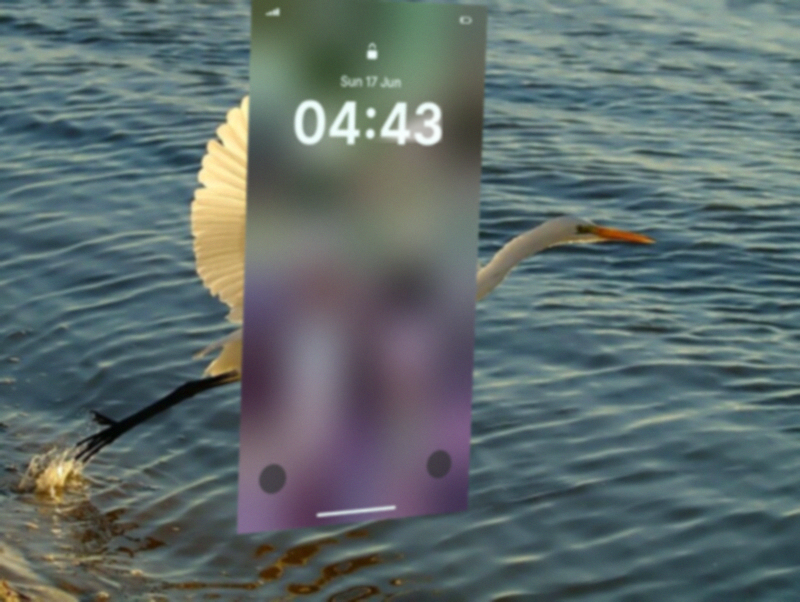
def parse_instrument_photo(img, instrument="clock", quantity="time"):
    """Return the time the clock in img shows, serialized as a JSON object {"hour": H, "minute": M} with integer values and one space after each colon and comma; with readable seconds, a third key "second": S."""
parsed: {"hour": 4, "minute": 43}
